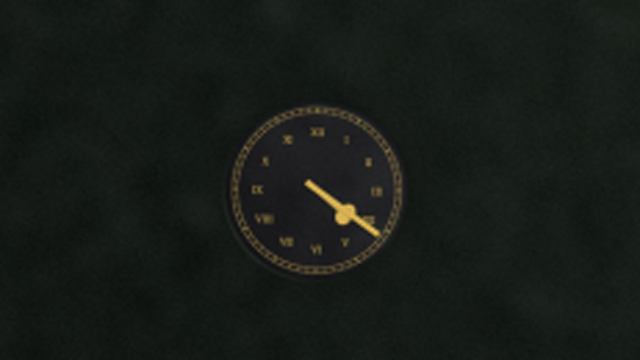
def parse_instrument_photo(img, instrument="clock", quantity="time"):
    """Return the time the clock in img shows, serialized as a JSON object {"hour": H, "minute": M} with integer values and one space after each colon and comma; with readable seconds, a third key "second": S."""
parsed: {"hour": 4, "minute": 21}
